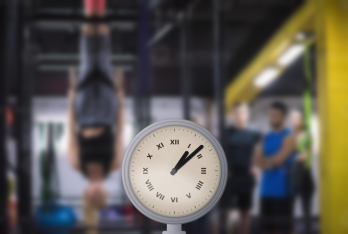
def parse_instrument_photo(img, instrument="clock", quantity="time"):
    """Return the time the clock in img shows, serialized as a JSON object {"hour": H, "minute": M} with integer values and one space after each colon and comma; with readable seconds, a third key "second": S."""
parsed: {"hour": 1, "minute": 8}
